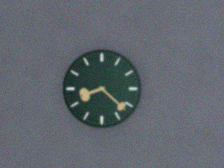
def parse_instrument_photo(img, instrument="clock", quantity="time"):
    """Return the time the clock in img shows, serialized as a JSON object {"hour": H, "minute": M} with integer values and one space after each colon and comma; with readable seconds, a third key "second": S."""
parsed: {"hour": 8, "minute": 22}
